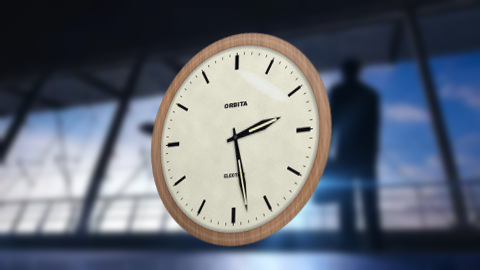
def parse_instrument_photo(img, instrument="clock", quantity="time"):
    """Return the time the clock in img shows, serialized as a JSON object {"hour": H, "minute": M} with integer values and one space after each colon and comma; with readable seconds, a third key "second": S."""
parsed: {"hour": 2, "minute": 28}
